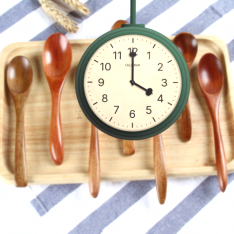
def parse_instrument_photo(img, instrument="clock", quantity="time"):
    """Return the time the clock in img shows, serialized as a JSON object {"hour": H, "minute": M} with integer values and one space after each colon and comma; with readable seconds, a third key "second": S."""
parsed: {"hour": 4, "minute": 0}
